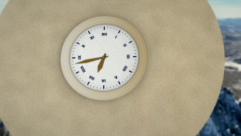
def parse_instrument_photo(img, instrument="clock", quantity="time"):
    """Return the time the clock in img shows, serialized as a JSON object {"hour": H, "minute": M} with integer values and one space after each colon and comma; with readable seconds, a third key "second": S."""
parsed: {"hour": 6, "minute": 43}
